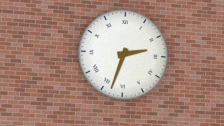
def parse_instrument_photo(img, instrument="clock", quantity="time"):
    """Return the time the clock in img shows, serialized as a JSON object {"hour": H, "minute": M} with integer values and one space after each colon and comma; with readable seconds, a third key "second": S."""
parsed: {"hour": 2, "minute": 33}
